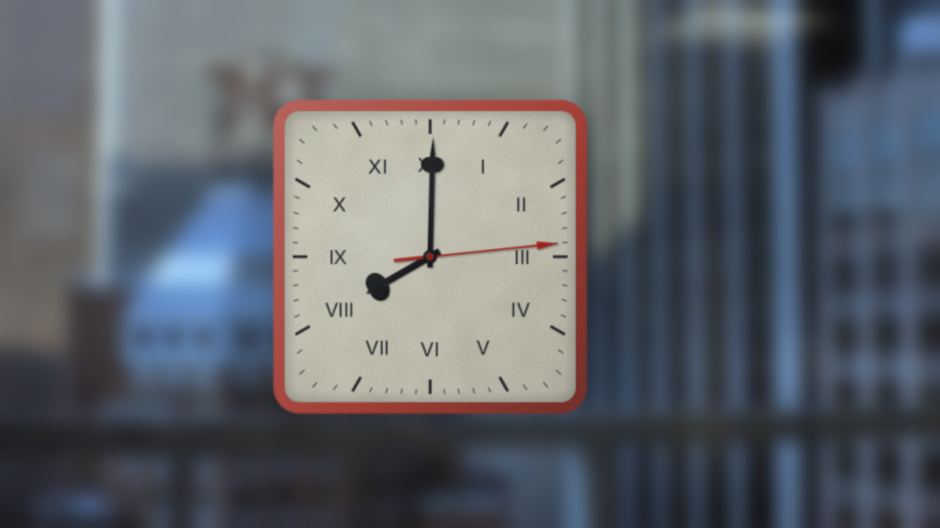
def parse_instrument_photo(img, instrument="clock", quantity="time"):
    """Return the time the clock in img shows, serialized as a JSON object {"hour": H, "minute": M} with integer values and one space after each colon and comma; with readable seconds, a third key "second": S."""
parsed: {"hour": 8, "minute": 0, "second": 14}
